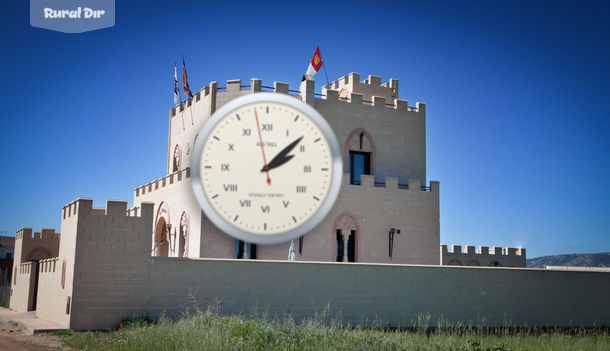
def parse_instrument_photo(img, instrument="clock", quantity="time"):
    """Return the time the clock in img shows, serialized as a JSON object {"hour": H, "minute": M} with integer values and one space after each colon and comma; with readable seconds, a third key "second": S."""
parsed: {"hour": 2, "minute": 7, "second": 58}
